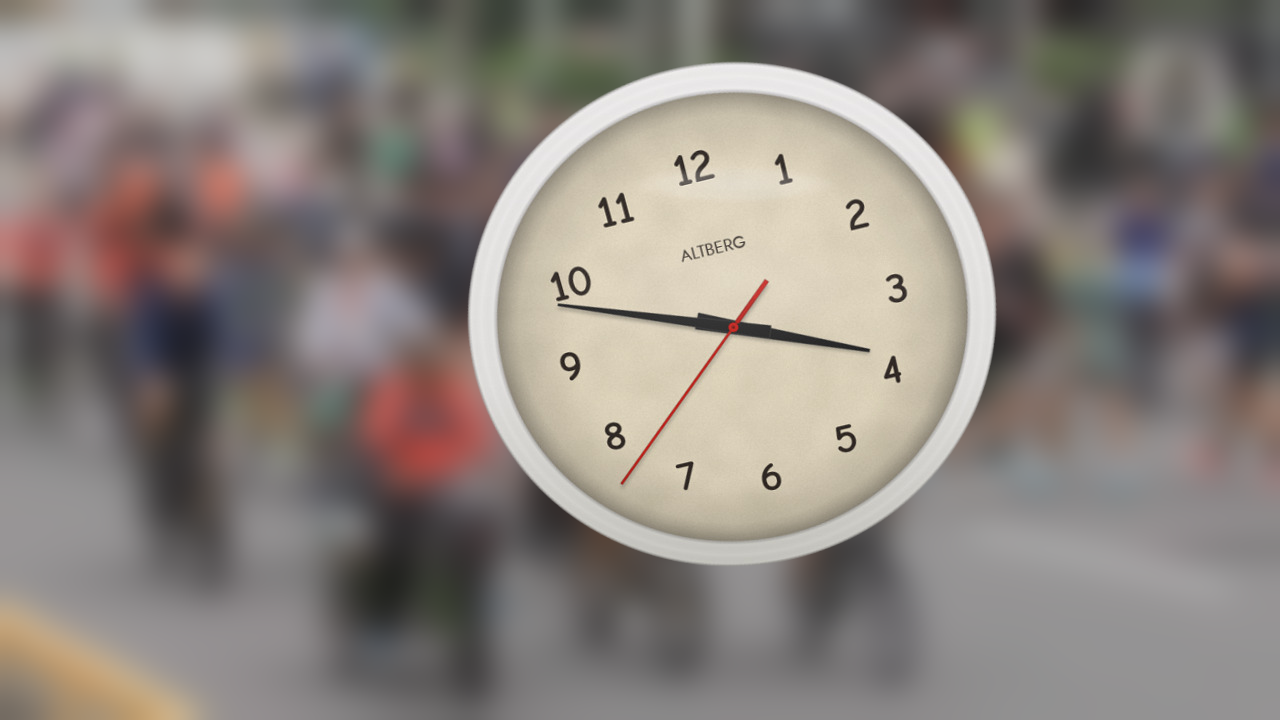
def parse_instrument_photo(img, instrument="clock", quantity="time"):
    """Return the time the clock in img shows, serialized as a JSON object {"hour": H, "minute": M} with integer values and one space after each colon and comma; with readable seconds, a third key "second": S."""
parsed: {"hour": 3, "minute": 48, "second": 38}
